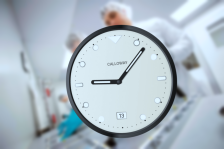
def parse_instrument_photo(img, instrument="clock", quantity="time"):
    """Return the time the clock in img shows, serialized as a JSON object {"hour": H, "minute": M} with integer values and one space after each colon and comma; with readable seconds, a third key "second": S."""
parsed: {"hour": 9, "minute": 7}
